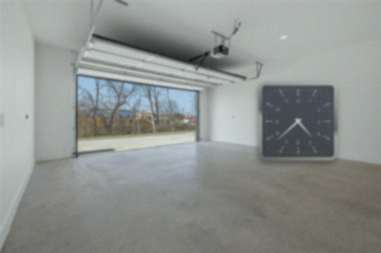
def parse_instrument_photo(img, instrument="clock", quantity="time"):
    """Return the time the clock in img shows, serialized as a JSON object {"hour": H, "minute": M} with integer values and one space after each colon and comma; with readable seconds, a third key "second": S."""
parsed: {"hour": 4, "minute": 38}
